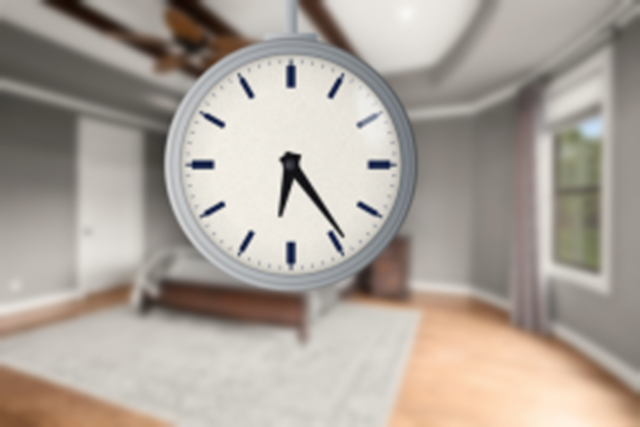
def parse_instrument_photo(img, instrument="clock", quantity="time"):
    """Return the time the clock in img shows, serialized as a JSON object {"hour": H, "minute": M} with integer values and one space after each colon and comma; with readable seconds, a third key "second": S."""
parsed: {"hour": 6, "minute": 24}
